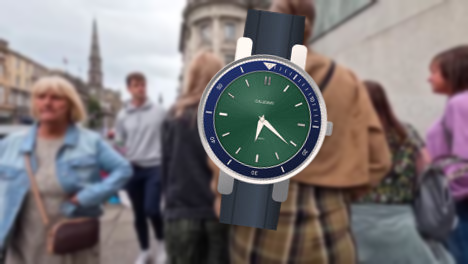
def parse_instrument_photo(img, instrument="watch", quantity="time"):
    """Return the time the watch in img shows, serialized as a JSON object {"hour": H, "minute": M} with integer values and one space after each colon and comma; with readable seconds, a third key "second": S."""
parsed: {"hour": 6, "minute": 21}
